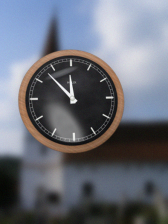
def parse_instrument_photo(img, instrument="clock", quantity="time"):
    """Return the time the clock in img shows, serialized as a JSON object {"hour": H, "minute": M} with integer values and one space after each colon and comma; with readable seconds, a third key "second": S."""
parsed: {"hour": 11, "minute": 53}
